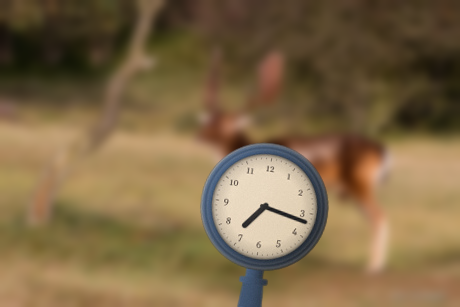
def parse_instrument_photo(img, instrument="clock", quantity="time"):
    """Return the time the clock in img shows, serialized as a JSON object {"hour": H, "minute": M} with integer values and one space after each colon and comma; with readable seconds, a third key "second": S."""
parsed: {"hour": 7, "minute": 17}
